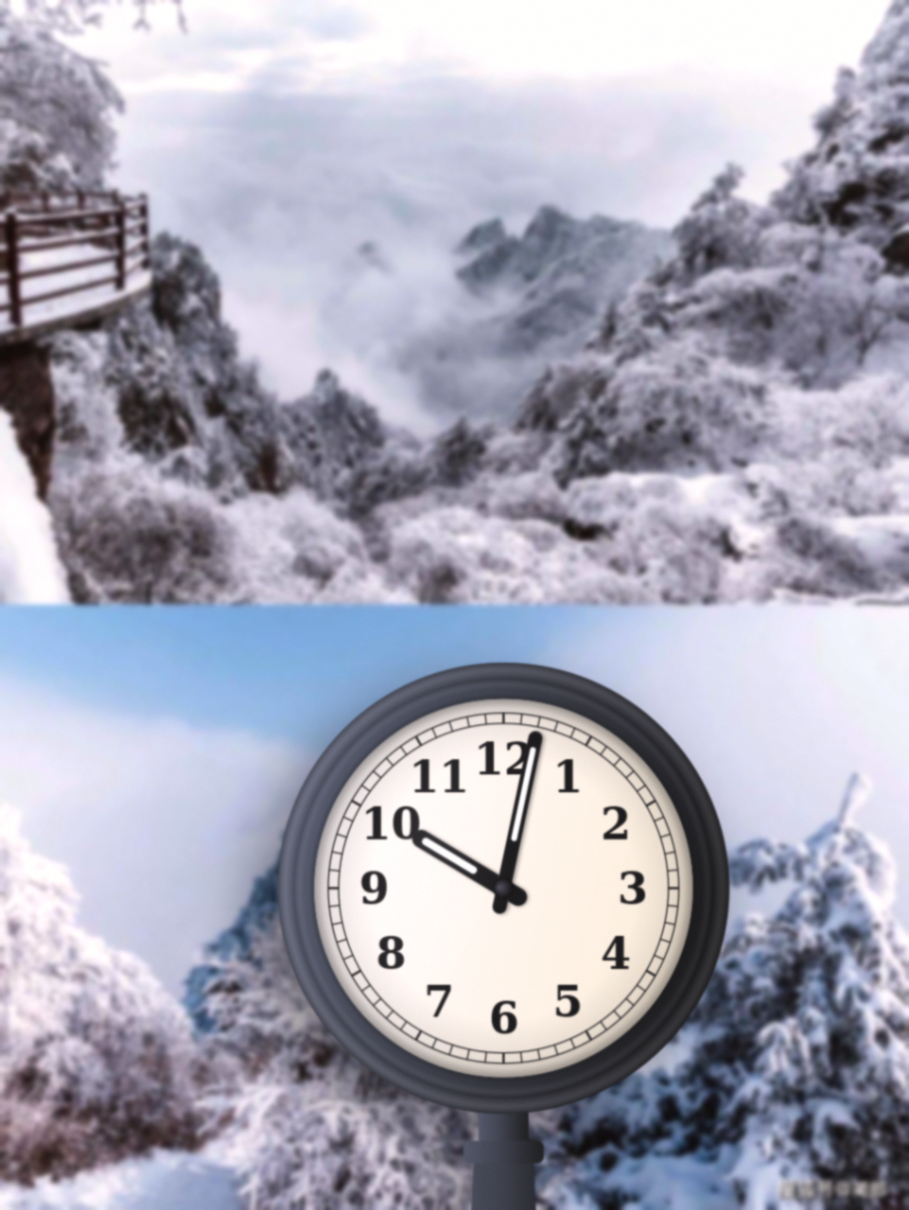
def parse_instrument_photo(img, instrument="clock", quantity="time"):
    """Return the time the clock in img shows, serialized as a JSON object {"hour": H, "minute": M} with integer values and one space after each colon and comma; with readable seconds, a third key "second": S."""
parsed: {"hour": 10, "minute": 2}
